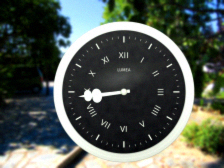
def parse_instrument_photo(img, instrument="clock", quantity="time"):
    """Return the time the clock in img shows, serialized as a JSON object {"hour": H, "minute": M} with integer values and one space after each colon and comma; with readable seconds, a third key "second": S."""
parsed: {"hour": 8, "minute": 44}
